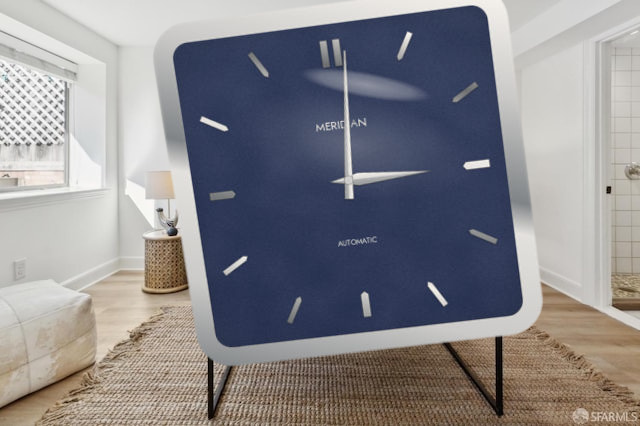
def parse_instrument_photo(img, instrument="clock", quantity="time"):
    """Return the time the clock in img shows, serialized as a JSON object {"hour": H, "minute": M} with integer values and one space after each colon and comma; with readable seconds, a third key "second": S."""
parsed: {"hour": 3, "minute": 1}
